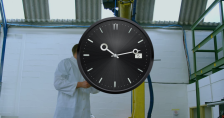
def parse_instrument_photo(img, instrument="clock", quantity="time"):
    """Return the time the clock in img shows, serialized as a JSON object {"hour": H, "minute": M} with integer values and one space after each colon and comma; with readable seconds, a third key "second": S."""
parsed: {"hour": 10, "minute": 13}
